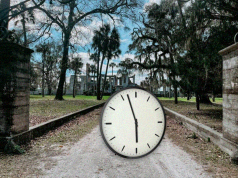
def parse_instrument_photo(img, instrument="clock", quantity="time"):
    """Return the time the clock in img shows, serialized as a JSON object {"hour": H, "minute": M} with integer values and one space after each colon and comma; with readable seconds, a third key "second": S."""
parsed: {"hour": 5, "minute": 57}
